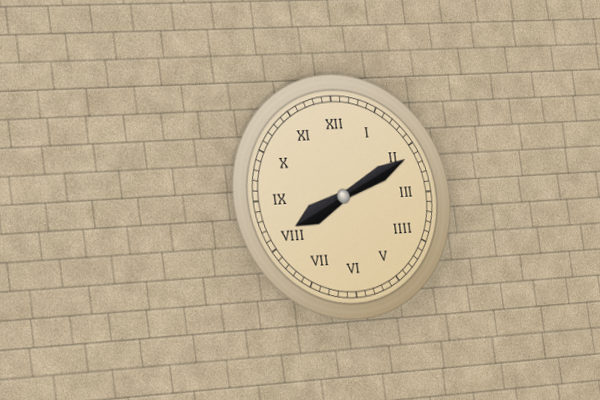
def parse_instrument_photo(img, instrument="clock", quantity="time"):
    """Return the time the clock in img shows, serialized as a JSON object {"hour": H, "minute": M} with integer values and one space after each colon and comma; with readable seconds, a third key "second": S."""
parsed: {"hour": 8, "minute": 11}
